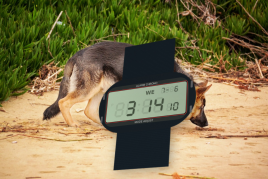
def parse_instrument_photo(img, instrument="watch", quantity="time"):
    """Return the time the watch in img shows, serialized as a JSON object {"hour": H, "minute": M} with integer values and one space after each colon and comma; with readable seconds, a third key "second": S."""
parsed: {"hour": 3, "minute": 14, "second": 10}
